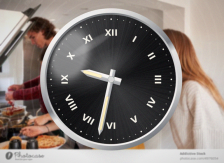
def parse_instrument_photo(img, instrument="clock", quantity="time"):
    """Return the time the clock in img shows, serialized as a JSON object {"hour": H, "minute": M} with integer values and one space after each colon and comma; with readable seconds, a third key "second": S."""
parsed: {"hour": 9, "minute": 32}
